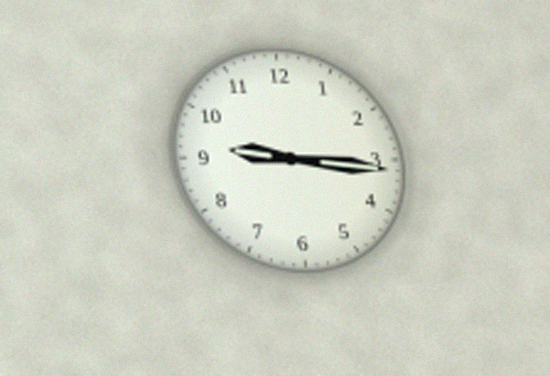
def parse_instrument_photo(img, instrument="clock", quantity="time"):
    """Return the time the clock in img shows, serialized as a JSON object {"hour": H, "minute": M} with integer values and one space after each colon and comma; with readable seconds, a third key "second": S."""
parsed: {"hour": 9, "minute": 16}
